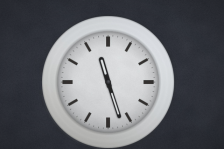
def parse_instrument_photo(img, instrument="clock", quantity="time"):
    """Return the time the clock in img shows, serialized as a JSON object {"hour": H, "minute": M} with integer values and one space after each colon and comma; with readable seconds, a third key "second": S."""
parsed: {"hour": 11, "minute": 27}
